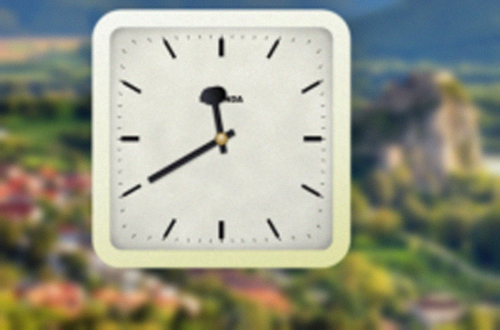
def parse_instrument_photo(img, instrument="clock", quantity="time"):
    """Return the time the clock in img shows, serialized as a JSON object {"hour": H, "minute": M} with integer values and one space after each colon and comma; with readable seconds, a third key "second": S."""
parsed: {"hour": 11, "minute": 40}
